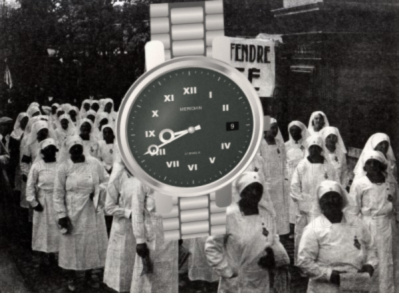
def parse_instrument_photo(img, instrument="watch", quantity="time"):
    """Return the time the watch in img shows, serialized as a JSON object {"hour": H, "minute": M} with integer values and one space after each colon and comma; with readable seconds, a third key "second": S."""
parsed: {"hour": 8, "minute": 41}
